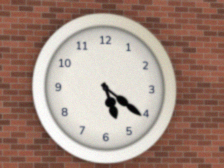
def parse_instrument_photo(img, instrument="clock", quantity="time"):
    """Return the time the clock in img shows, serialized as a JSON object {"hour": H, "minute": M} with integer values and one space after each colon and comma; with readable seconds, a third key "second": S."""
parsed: {"hour": 5, "minute": 21}
